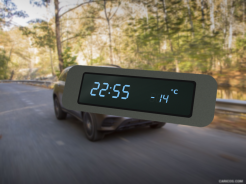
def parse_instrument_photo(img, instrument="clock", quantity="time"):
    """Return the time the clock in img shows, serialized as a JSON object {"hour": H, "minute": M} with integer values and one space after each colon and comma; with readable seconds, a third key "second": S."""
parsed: {"hour": 22, "minute": 55}
